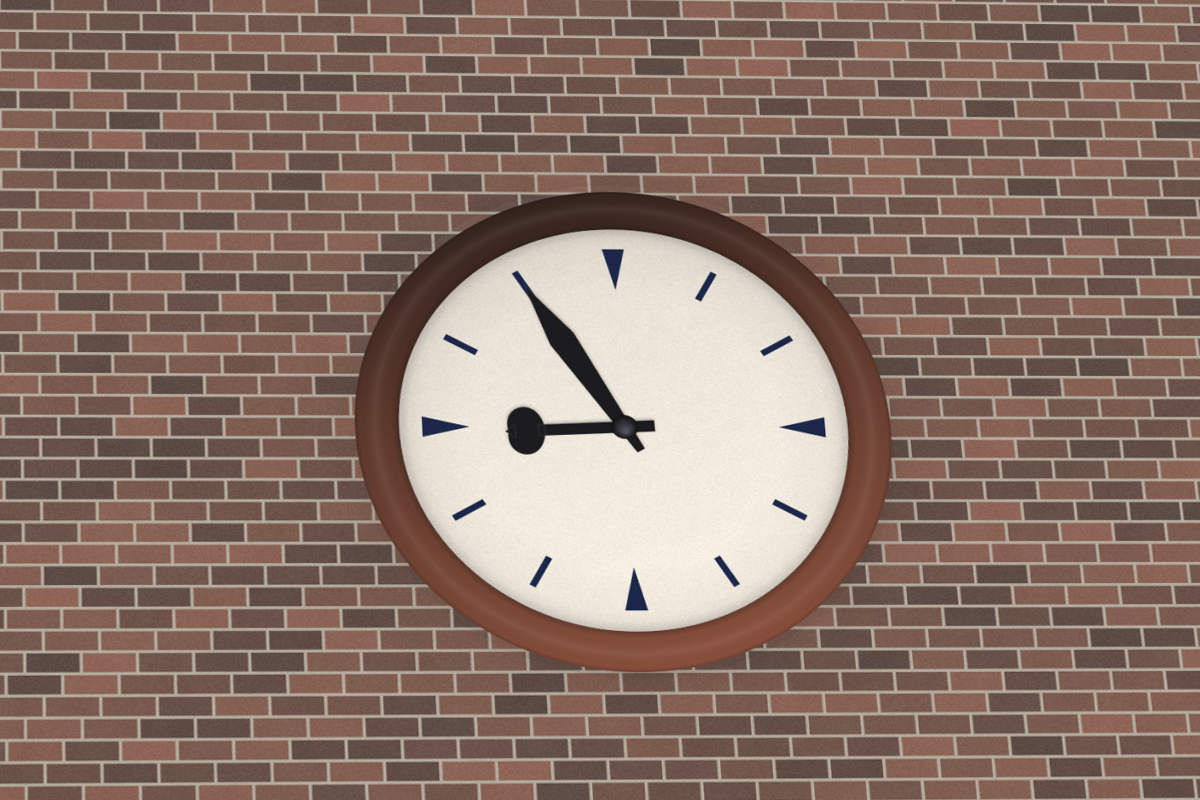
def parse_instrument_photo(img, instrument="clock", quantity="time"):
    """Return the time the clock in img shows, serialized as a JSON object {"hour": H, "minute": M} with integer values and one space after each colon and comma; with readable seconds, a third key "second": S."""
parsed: {"hour": 8, "minute": 55}
